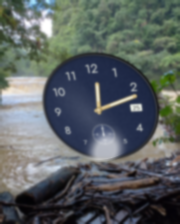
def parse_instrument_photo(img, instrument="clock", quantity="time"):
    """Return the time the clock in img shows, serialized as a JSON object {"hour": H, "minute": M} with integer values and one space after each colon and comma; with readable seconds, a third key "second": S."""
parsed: {"hour": 12, "minute": 12}
